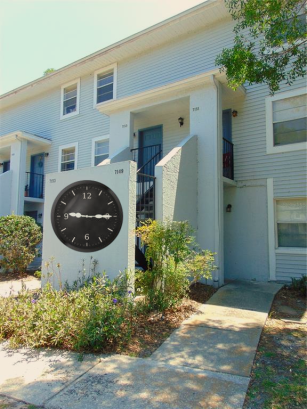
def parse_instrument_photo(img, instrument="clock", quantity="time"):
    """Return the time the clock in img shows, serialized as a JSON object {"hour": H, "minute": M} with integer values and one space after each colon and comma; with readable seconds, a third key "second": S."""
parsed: {"hour": 9, "minute": 15}
